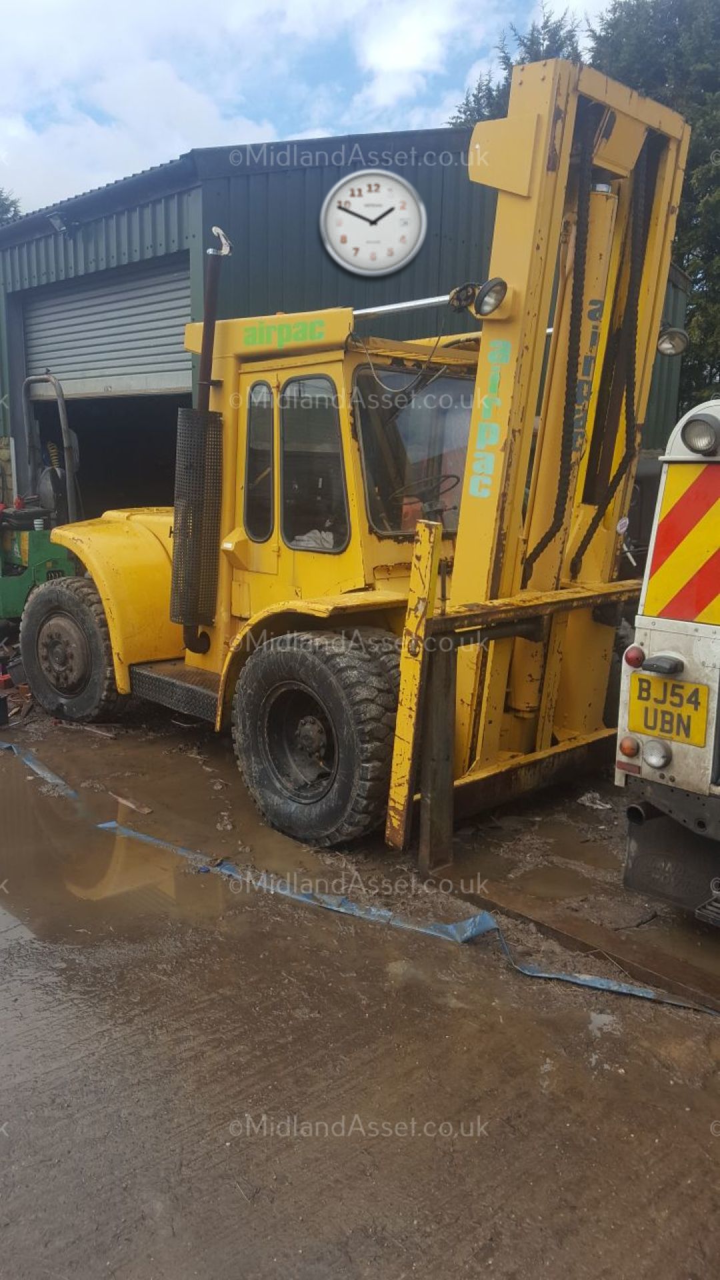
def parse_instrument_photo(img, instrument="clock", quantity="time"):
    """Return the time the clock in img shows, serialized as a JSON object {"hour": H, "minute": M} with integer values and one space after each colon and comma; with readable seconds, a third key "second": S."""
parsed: {"hour": 1, "minute": 49}
